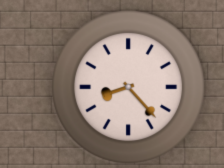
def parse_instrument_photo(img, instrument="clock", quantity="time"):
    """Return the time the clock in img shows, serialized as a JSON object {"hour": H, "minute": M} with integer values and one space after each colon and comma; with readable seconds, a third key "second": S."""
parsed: {"hour": 8, "minute": 23}
